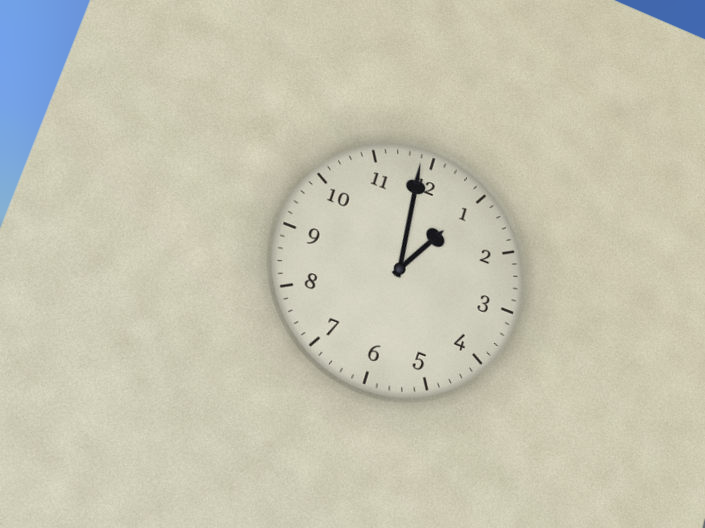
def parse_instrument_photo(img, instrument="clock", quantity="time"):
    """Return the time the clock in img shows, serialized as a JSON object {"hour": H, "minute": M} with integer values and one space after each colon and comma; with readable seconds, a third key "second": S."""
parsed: {"hour": 12, "minute": 59}
